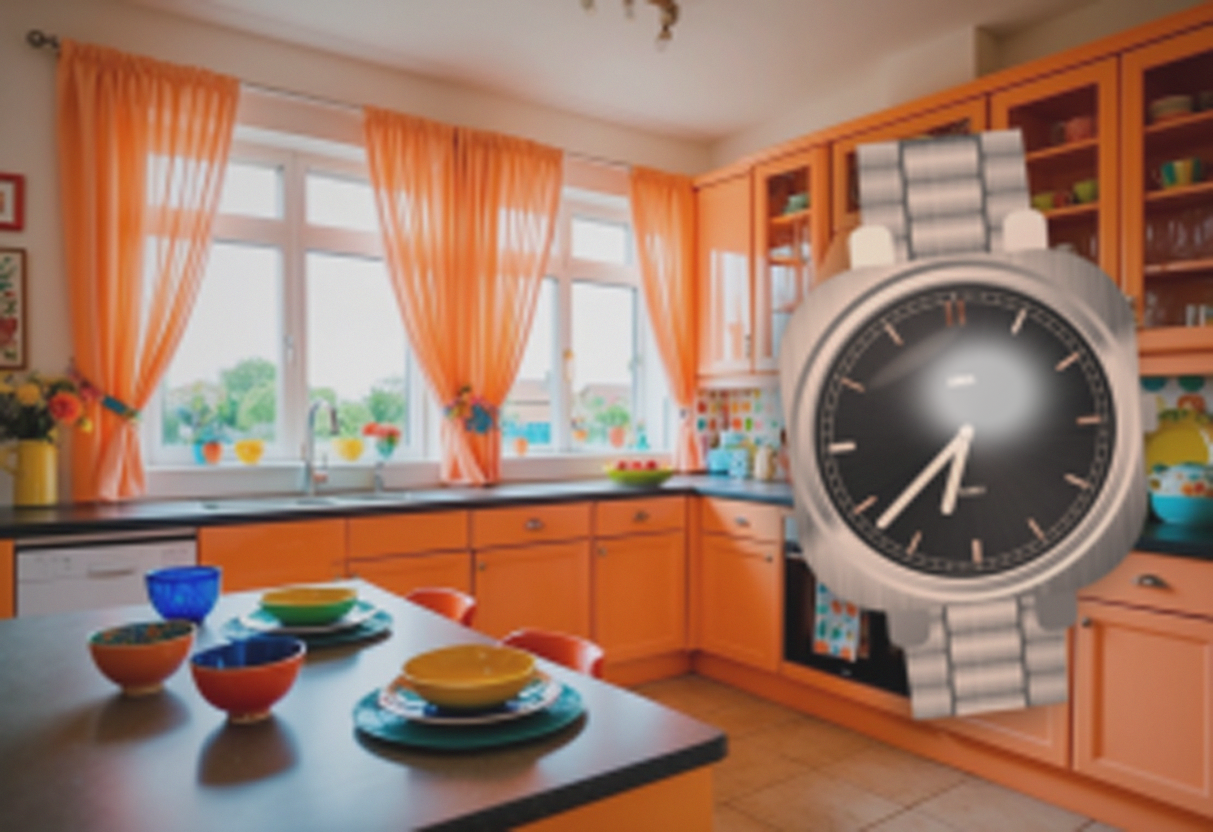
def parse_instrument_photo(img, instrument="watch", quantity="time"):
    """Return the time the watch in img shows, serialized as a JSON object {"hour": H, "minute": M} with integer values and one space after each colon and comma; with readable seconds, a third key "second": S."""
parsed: {"hour": 6, "minute": 38}
